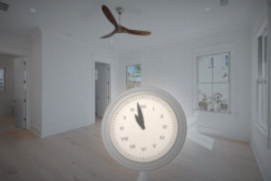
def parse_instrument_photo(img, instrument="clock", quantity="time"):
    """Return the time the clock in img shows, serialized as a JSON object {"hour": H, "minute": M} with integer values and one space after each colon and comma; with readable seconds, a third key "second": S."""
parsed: {"hour": 10, "minute": 58}
